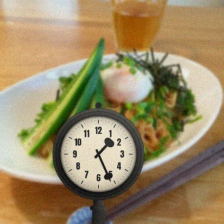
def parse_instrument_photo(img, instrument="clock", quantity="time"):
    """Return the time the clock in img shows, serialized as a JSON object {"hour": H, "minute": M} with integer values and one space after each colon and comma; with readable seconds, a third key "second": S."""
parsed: {"hour": 1, "minute": 26}
